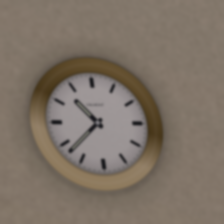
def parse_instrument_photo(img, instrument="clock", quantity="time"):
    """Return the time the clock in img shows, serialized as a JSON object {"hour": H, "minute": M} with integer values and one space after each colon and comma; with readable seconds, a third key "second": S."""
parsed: {"hour": 10, "minute": 38}
